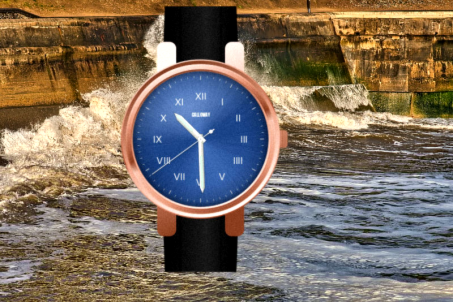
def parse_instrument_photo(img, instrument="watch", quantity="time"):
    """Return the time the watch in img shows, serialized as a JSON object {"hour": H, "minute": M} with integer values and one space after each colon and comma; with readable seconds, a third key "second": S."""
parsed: {"hour": 10, "minute": 29, "second": 39}
